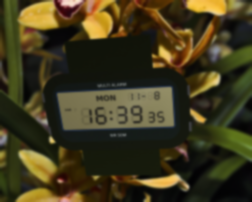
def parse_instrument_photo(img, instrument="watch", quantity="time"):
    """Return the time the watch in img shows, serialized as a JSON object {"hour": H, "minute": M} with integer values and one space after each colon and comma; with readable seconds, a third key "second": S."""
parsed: {"hour": 16, "minute": 39, "second": 35}
